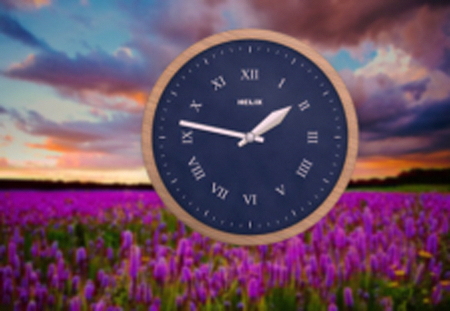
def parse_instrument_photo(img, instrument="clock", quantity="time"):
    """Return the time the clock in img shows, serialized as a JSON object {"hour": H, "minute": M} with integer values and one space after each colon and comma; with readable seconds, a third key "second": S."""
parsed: {"hour": 1, "minute": 47}
